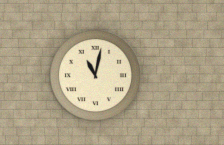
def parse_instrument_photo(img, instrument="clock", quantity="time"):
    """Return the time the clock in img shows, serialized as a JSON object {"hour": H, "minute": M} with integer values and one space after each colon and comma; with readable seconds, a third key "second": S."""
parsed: {"hour": 11, "minute": 2}
